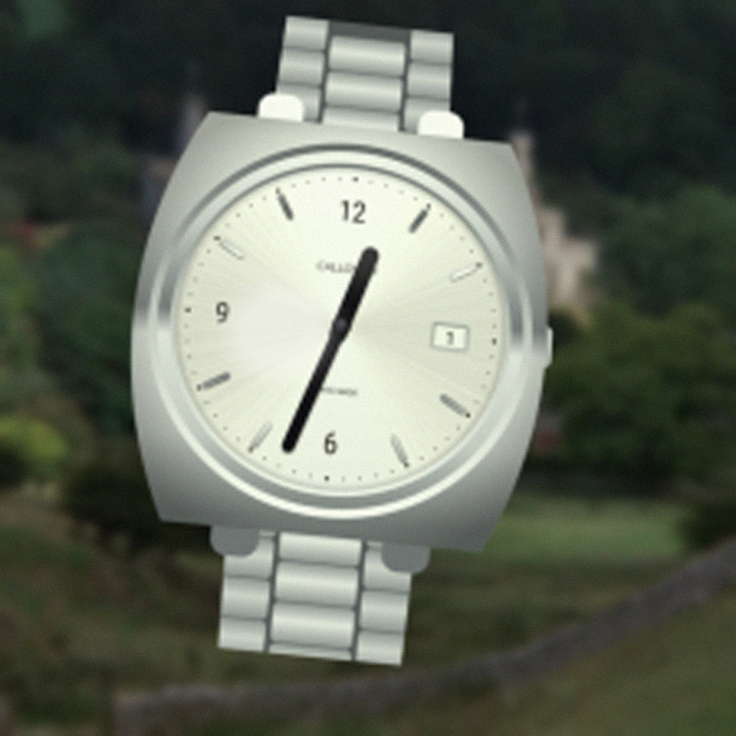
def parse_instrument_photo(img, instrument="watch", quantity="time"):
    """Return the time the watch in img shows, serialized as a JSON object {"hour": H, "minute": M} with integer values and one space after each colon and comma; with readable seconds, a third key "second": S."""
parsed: {"hour": 12, "minute": 33}
